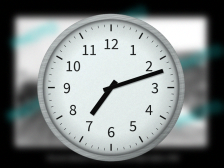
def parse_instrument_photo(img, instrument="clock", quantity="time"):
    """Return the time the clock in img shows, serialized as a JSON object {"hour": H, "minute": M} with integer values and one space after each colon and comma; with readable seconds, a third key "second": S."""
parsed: {"hour": 7, "minute": 12}
